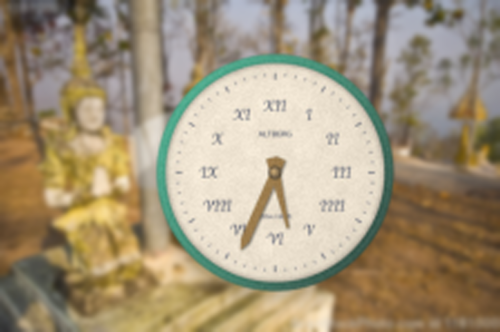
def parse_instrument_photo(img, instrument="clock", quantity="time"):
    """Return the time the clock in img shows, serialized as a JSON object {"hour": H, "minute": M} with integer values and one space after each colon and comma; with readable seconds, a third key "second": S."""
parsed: {"hour": 5, "minute": 34}
